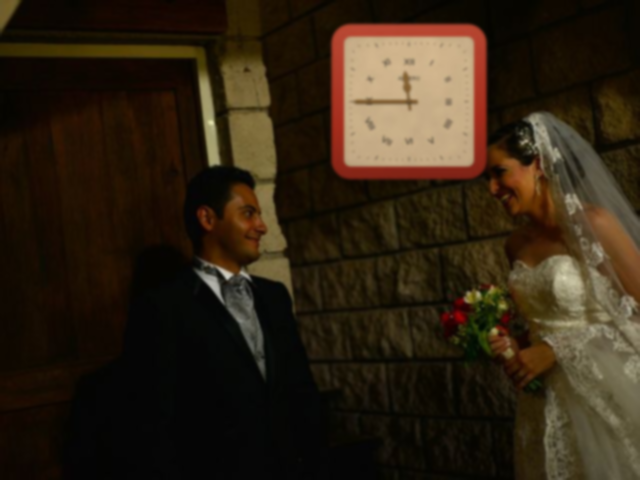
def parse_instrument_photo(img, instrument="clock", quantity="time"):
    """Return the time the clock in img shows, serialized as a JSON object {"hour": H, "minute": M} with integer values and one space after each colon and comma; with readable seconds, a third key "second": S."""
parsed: {"hour": 11, "minute": 45}
